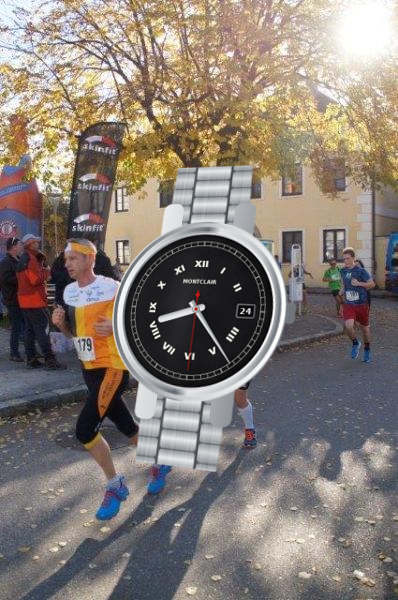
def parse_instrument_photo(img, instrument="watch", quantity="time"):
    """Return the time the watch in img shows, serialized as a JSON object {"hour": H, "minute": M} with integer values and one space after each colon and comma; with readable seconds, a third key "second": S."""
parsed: {"hour": 8, "minute": 23, "second": 30}
